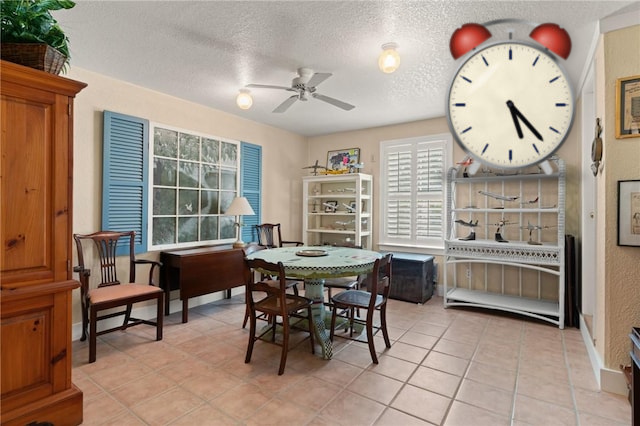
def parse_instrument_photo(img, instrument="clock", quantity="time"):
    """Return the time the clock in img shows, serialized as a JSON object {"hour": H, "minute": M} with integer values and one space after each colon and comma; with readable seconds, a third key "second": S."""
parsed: {"hour": 5, "minute": 23}
